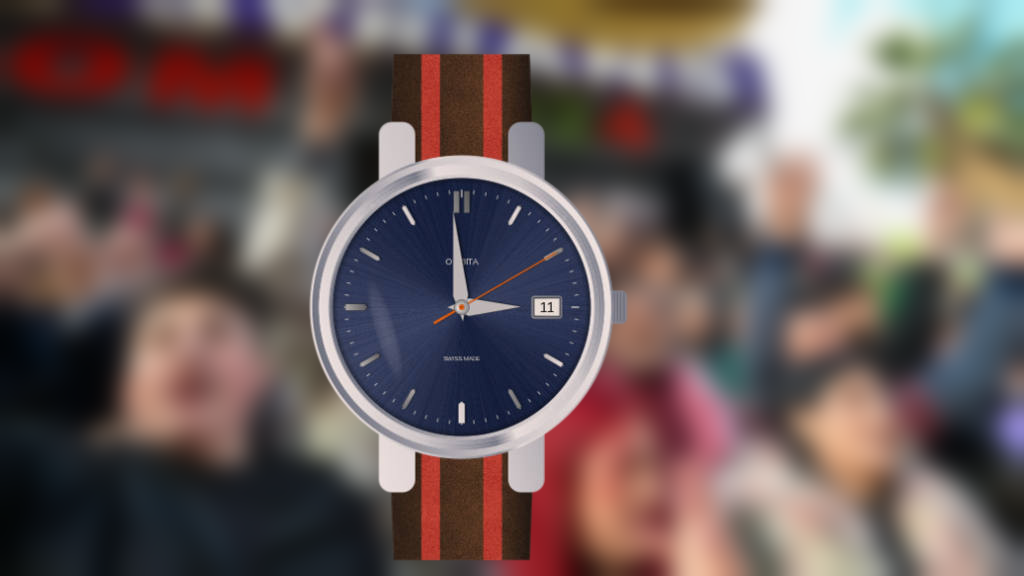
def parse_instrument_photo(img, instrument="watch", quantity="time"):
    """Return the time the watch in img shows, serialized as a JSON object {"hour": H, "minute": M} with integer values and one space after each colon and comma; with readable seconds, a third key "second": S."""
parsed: {"hour": 2, "minute": 59, "second": 10}
